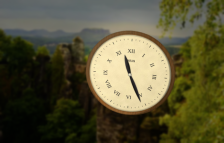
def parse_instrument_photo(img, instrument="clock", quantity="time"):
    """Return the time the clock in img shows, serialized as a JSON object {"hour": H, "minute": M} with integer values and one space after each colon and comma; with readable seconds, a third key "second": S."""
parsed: {"hour": 11, "minute": 26}
